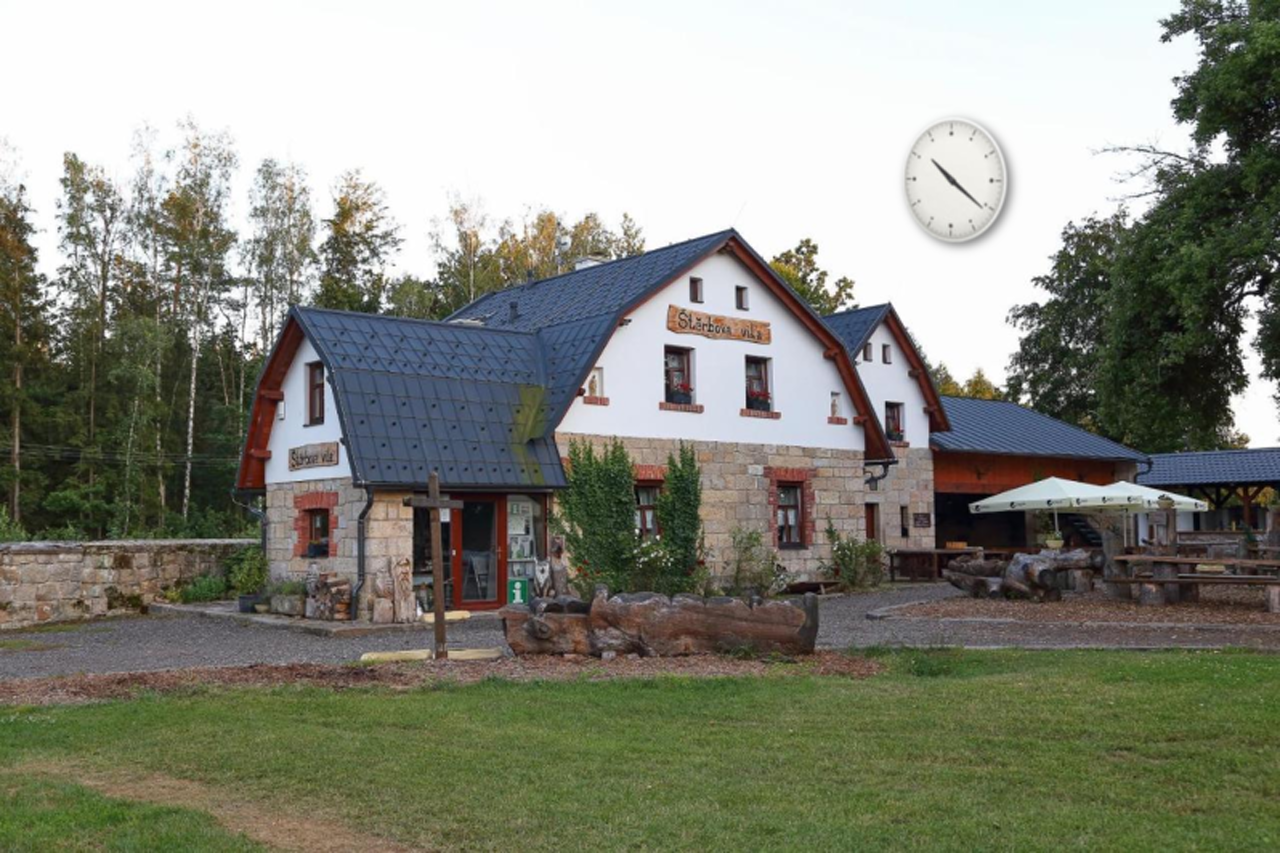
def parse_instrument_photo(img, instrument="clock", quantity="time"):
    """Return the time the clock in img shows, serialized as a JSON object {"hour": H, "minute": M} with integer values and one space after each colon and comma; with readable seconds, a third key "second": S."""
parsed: {"hour": 10, "minute": 21}
